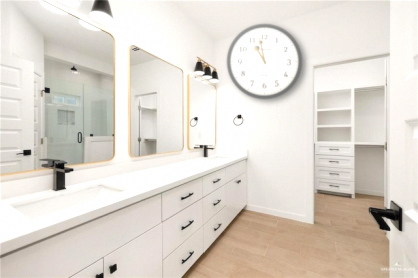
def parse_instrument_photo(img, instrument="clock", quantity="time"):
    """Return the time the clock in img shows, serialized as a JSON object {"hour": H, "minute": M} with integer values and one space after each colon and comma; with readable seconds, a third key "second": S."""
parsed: {"hour": 10, "minute": 58}
